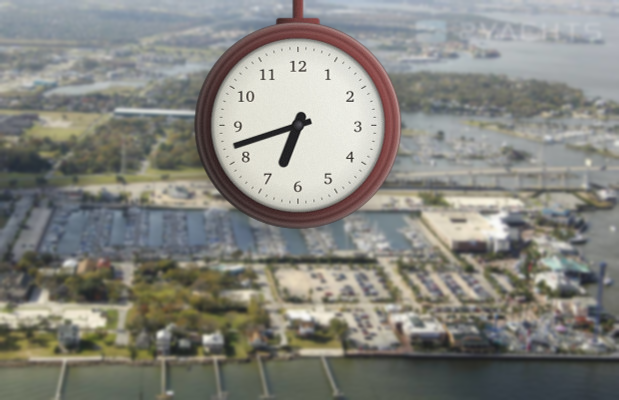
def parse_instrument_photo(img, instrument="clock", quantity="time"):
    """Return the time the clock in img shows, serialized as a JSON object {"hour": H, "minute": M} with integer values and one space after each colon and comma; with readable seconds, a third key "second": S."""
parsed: {"hour": 6, "minute": 42}
